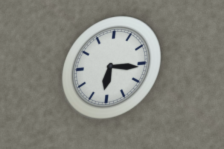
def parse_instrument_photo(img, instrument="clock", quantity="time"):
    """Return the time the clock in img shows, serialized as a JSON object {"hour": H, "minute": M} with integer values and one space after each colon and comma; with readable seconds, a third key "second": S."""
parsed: {"hour": 6, "minute": 16}
